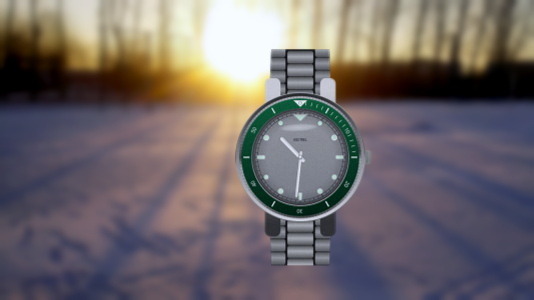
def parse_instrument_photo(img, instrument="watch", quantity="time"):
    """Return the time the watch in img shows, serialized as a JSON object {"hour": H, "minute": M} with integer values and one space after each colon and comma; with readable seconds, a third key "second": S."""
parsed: {"hour": 10, "minute": 31}
